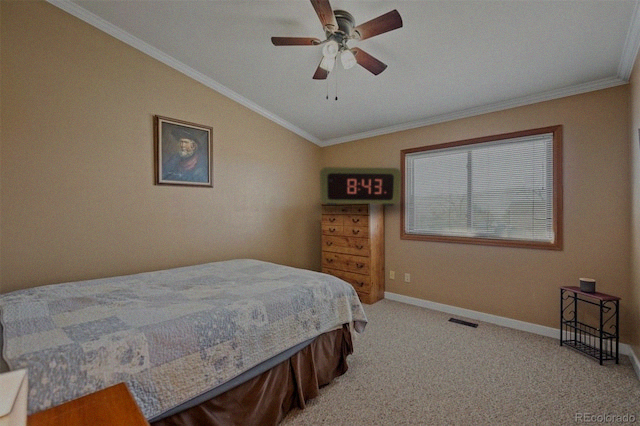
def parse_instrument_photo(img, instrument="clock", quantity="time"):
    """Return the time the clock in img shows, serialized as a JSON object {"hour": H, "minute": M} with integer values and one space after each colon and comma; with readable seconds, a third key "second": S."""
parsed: {"hour": 8, "minute": 43}
